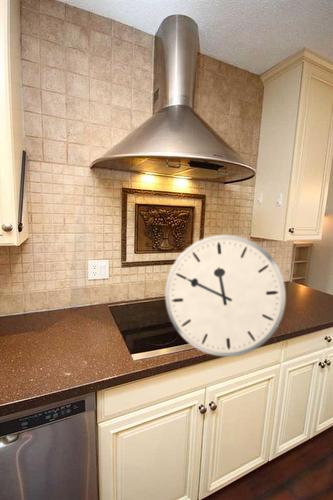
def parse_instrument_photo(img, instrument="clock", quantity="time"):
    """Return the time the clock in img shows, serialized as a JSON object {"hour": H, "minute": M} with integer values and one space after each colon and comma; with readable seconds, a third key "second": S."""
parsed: {"hour": 11, "minute": 50}
